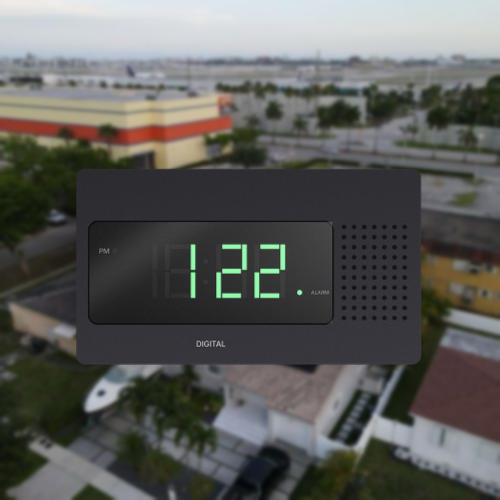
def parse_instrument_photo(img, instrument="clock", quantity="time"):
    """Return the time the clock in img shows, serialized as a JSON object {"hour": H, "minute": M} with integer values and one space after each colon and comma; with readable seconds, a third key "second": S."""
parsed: {"hour": 1, "minute": 22}
